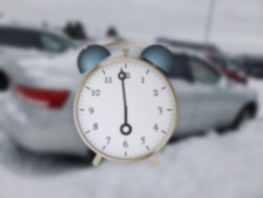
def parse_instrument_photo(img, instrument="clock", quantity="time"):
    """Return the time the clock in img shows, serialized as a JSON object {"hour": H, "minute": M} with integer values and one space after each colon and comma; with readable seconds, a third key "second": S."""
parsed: {"hour": 5, "minute": 59}
